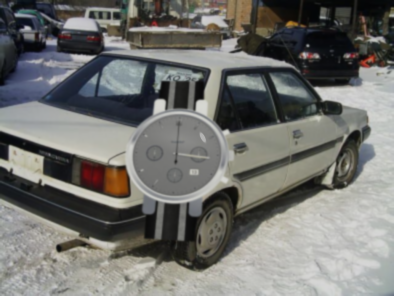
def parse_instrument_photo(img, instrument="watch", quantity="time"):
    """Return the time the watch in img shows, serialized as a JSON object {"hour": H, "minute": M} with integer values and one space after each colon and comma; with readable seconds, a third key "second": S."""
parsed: {"hour": 3, "minute": 16}
